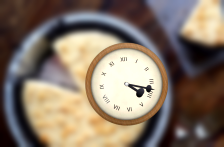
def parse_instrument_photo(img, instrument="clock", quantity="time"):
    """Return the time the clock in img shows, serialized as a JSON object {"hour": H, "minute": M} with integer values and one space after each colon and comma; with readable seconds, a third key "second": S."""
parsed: {"hour": 4, "minute": 18}
